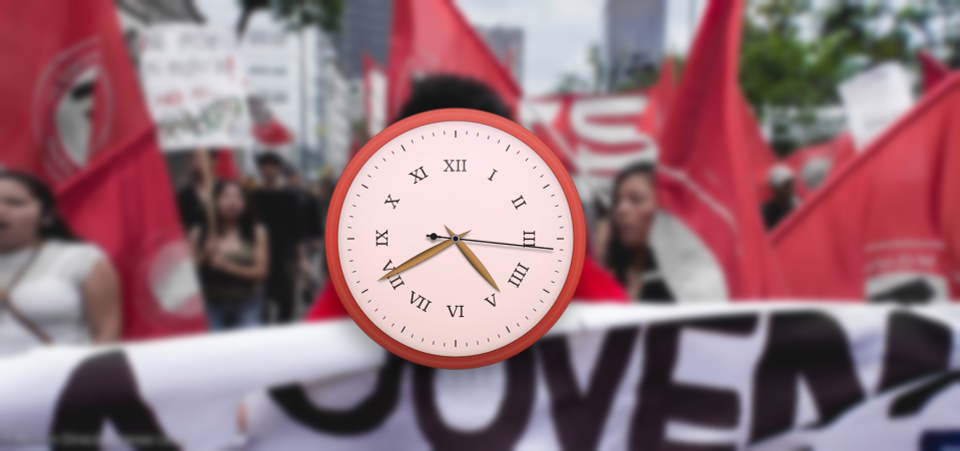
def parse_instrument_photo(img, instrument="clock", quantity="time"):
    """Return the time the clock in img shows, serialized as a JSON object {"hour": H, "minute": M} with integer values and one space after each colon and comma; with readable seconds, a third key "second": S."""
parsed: {"hour": 4, "minute": 40, "second": 16}
